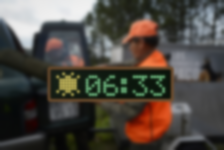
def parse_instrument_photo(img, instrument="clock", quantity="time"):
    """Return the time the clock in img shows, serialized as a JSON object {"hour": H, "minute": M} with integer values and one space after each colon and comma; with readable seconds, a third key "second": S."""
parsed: {"hour": 6, "minute": 33}
